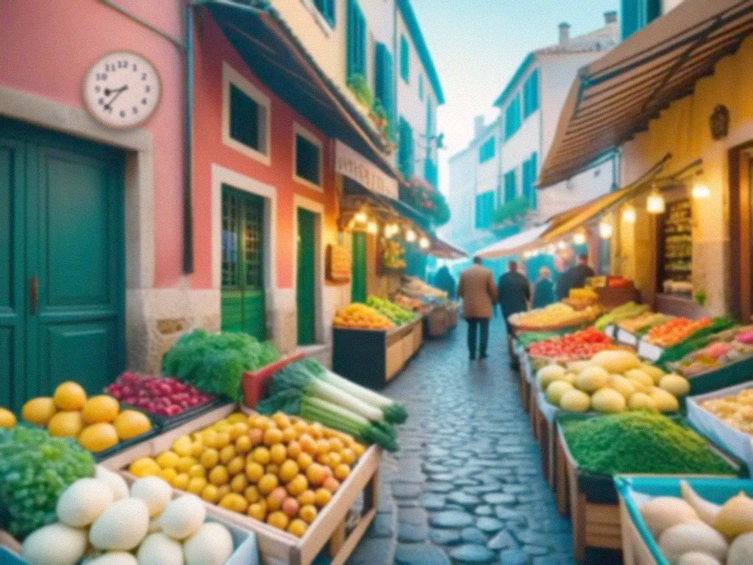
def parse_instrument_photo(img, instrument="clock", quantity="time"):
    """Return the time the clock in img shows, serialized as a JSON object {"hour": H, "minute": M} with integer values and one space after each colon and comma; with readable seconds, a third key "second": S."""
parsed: {"hour": 8, "minute": 37}
